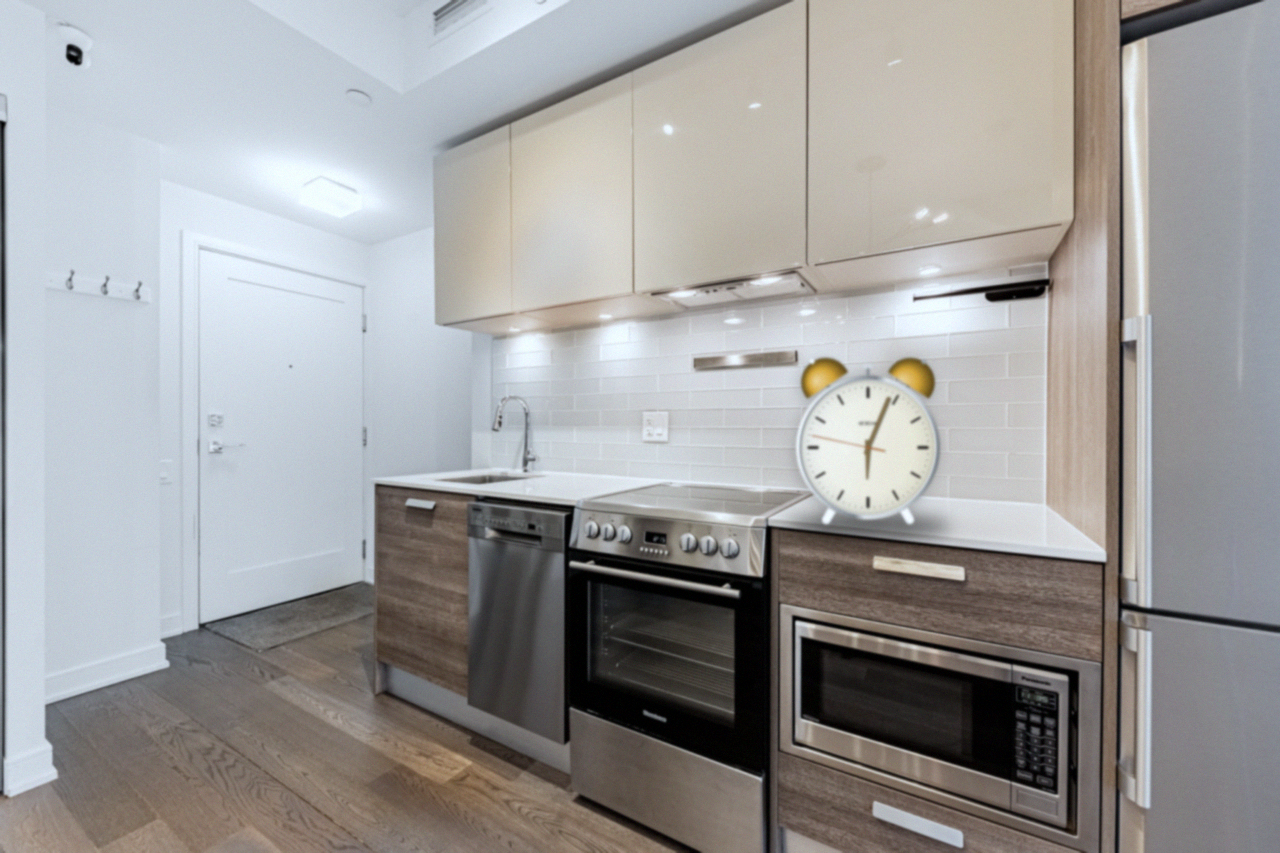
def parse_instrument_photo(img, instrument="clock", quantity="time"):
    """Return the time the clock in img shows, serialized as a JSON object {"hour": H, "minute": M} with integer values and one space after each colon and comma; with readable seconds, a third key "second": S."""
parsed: {"hour": 6, "minute": 3, "second": 47}
